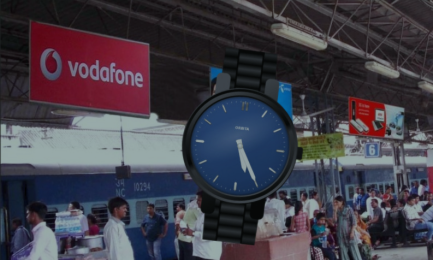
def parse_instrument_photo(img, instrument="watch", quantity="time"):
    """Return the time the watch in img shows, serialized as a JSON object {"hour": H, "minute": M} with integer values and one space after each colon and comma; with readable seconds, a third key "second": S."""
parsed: {"hour": 5, "minute": 25}
